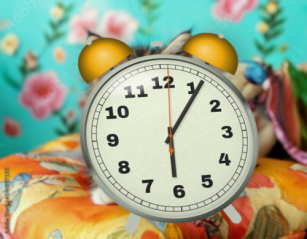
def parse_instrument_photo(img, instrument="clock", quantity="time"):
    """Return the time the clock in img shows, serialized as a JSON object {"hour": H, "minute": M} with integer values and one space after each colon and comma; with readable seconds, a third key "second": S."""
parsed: {"hour": 6, "minute": 6, "second": 1}
